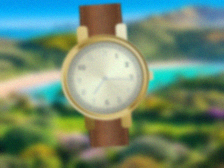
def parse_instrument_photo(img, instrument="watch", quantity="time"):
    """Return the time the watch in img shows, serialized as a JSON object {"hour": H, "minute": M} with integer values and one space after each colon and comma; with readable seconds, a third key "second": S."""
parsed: {"hour": 7, "minute": 16}
